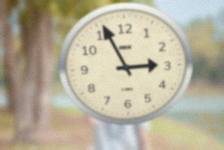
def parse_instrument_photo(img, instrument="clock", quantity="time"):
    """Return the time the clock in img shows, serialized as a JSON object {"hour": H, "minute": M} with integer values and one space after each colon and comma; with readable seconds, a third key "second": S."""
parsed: {"hour": 2, "minute": 56}
